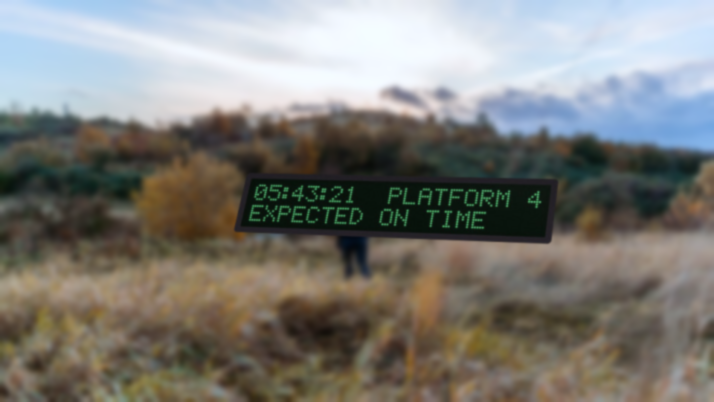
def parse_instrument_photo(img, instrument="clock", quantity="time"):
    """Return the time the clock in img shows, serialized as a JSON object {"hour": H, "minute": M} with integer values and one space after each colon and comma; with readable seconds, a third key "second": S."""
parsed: {"hour": 5, "minute": 43, "second": 21}
